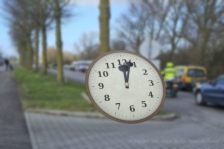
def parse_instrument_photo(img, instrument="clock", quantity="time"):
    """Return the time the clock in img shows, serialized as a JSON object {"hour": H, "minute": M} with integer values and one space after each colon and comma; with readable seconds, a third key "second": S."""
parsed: {"hour": 12, "minute": 3}
